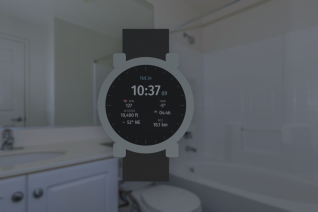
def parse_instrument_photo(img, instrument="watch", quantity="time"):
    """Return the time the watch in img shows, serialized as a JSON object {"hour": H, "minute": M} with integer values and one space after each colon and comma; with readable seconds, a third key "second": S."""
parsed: {"hour": 10, "minute": 37}
